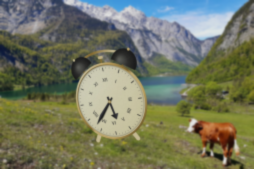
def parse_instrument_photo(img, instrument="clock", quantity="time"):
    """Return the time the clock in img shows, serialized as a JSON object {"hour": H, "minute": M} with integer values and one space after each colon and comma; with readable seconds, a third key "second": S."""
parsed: {"hour": 5, "minute": 37}
